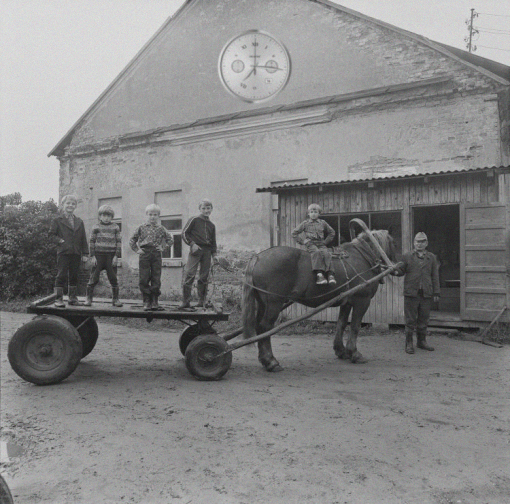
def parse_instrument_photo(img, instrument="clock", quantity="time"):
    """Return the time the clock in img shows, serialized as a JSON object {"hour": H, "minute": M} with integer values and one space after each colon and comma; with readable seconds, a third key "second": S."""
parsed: {"hour": 7, "minute": 16}
